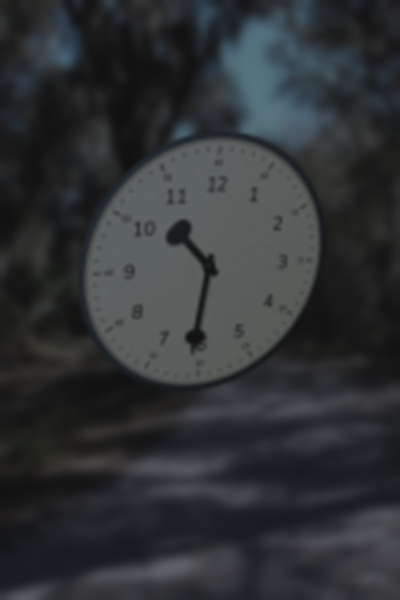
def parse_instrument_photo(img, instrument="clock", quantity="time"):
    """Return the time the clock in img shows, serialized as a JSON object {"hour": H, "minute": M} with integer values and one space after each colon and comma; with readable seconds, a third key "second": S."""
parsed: {"hour": 10, "minute": 31}
